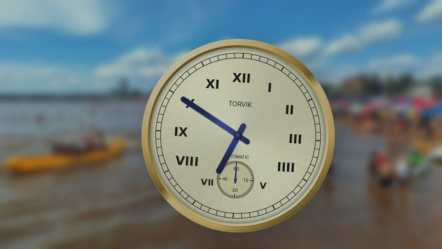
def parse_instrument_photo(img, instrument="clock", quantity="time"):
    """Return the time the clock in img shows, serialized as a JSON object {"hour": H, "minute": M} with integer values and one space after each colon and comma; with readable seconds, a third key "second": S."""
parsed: {"hour": 6, "minute": 50}
